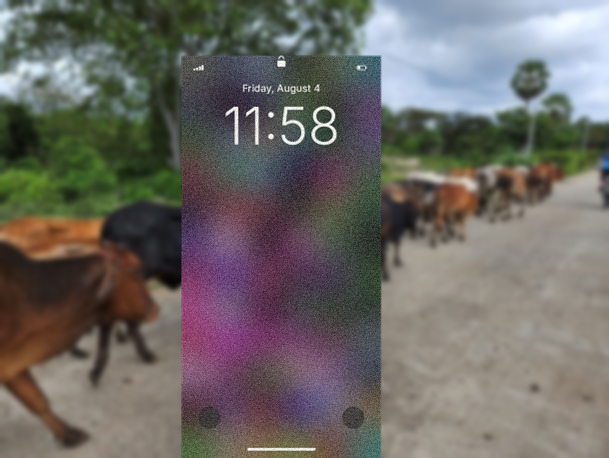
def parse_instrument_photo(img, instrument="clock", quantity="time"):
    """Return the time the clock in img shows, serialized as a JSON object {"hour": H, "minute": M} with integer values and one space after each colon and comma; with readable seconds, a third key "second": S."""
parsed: {"hour": 11, "minute": 58}
